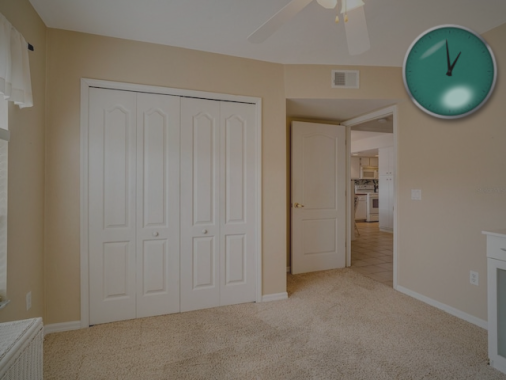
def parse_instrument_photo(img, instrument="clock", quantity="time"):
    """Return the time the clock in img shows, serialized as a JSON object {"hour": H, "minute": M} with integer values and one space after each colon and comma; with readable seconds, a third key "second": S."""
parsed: {"hour": 12, "minute": 59}
